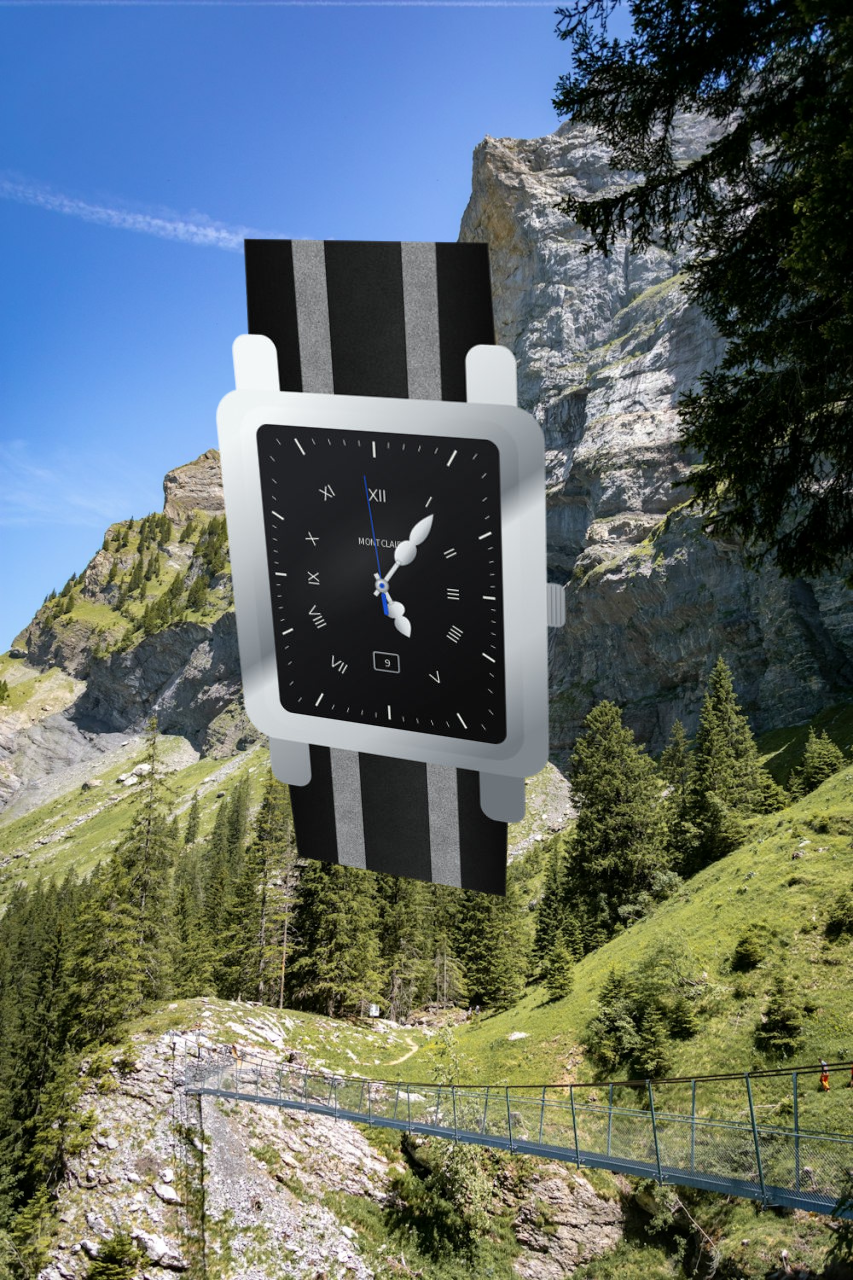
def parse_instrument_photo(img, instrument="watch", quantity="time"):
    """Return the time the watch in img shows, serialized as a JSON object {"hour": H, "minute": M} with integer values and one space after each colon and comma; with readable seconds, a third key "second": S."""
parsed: {"hour": 5, "minute": 5, "second": 59}
